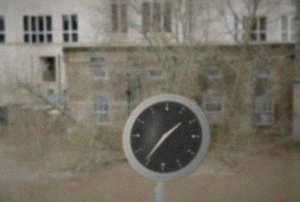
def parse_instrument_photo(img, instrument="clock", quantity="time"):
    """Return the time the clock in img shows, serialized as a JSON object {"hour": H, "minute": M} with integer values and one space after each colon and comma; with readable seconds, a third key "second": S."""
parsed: {"hour": 1, "minute": 36}
